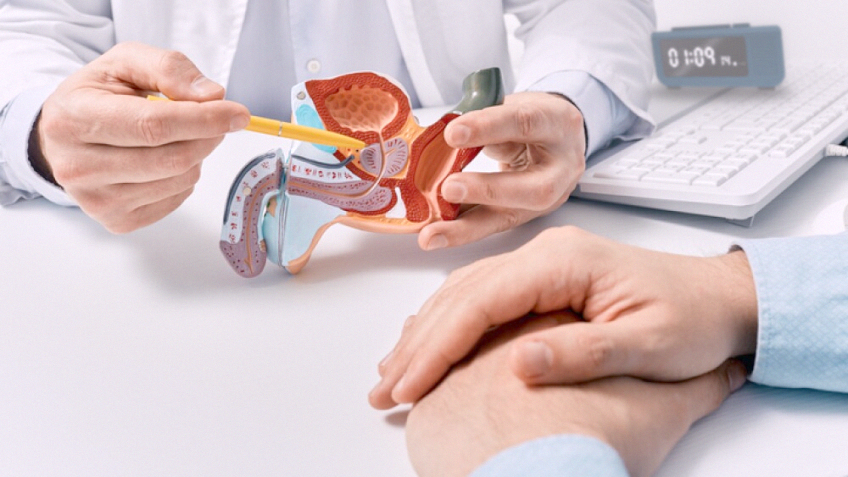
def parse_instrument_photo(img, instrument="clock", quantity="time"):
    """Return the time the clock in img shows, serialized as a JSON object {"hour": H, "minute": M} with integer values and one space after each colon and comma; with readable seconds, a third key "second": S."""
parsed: {"hour": 1, "minute": 9}
